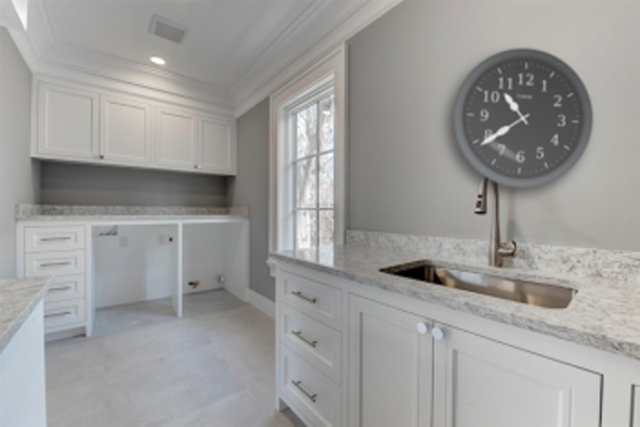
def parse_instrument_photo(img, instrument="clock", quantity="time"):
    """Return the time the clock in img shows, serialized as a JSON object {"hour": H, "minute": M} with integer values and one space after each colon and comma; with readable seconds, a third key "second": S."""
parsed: {"hour": 10, "minute": 39}
